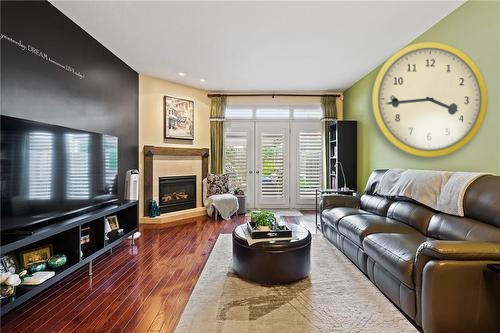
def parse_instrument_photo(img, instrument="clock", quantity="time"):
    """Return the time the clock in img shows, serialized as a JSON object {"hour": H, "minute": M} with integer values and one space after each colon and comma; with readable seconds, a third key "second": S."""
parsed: {"hour": 3, "minute": 44}
